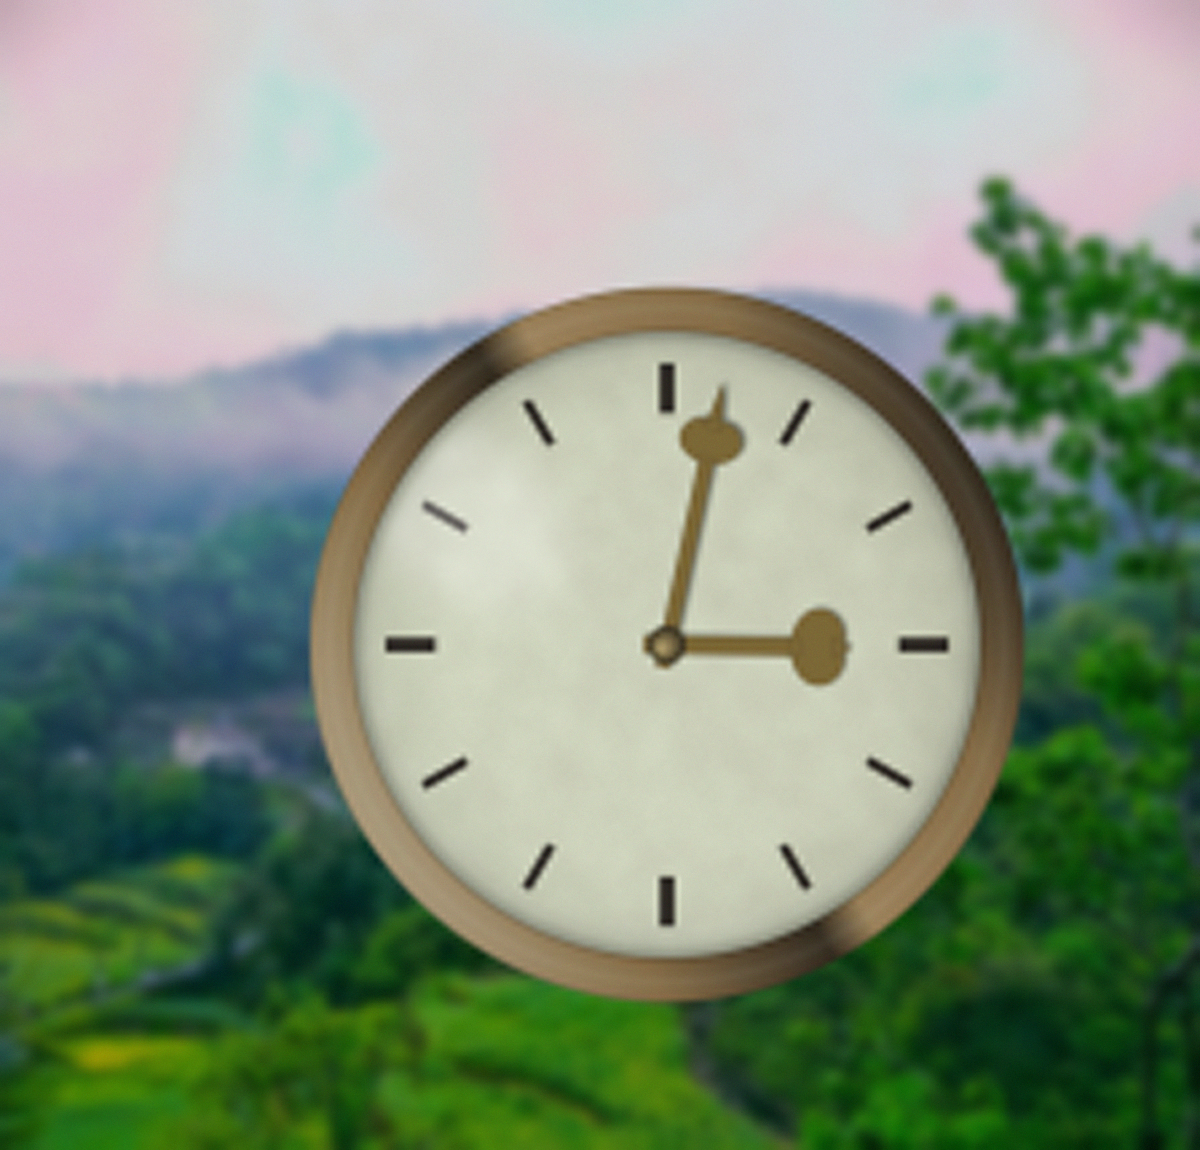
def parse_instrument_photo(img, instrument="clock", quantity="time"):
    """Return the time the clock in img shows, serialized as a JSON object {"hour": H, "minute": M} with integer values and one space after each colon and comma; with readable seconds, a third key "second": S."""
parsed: {"hour": 3, "minute": 2}
